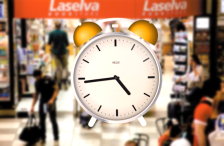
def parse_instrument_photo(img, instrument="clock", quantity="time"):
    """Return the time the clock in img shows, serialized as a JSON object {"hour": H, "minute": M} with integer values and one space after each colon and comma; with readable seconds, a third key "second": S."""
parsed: {"hour": 4, "minute": 44}
